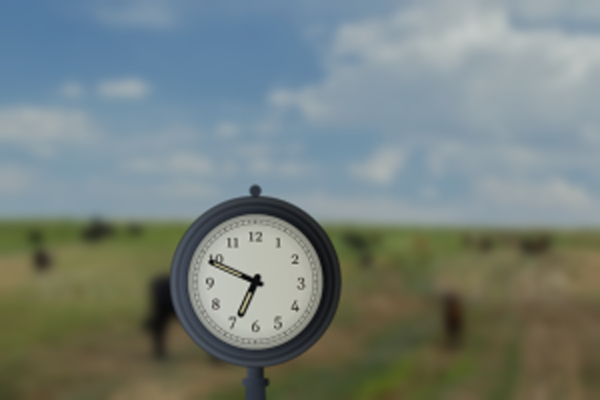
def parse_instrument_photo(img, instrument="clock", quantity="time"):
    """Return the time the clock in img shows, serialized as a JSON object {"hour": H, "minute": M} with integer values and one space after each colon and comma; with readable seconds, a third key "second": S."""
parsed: {"hour": 6, "minute": 49}
